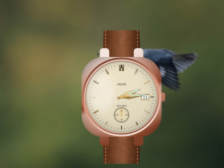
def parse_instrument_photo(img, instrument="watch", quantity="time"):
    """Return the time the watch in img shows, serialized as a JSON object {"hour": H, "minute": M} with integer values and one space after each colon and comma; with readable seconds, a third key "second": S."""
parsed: {"hour": 2, "minute": 14}
